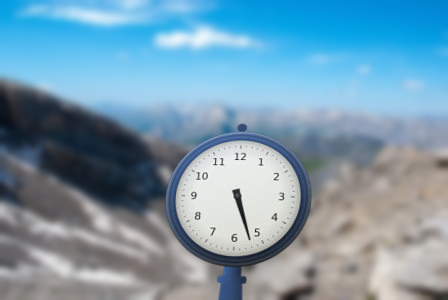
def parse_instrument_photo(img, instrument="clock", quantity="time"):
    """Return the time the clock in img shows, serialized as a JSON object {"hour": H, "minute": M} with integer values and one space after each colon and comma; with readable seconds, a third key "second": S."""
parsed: {"hour": 5, "minute": 27}
